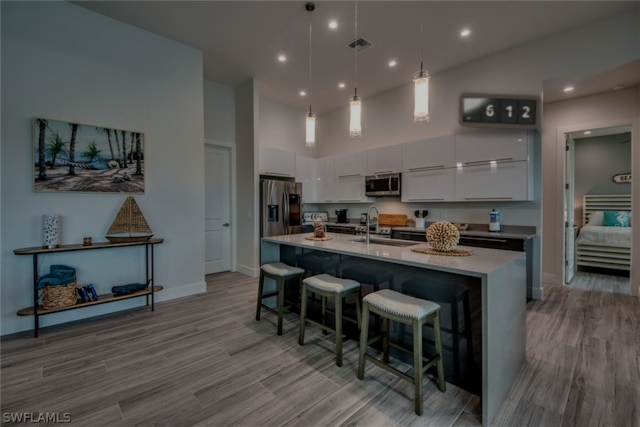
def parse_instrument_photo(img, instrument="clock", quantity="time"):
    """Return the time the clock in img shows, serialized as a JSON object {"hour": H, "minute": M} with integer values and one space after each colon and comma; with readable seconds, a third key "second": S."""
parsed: {"hour": 6, "minute": 12}
